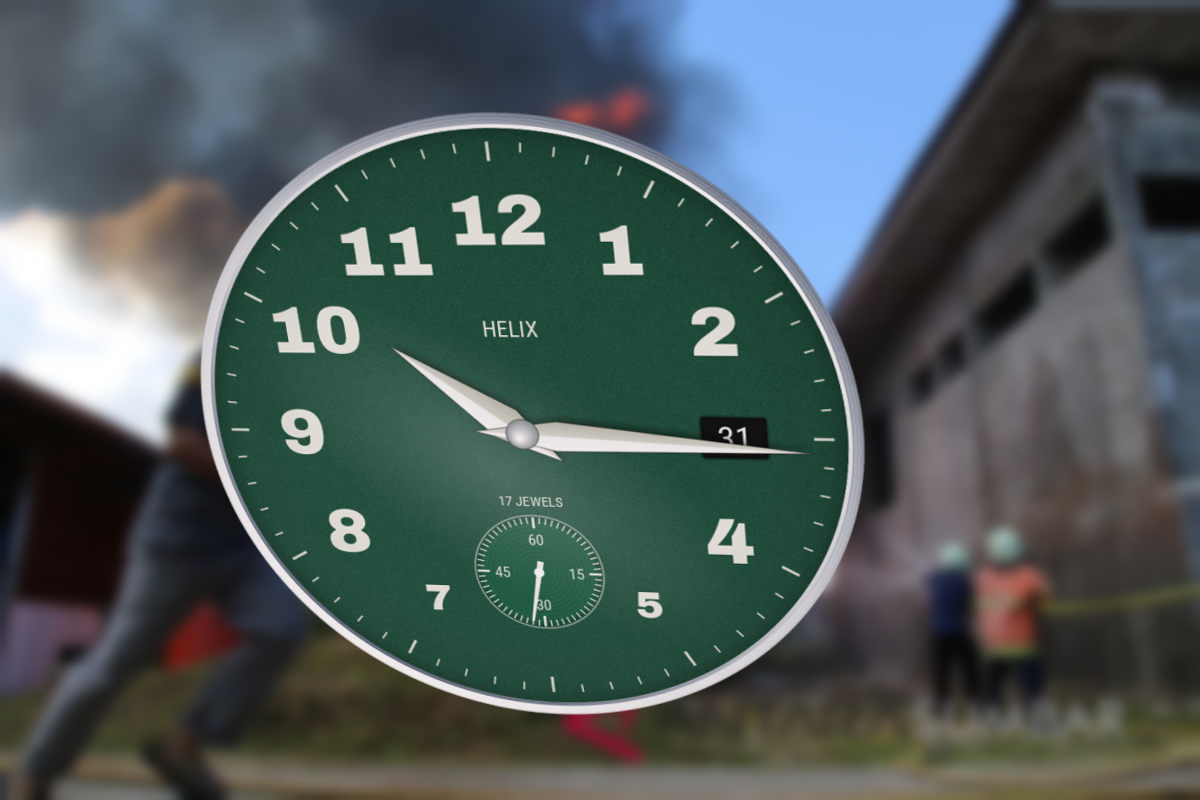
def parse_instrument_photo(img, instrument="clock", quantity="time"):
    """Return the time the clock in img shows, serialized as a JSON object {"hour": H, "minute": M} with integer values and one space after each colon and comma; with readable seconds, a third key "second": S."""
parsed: {"hour": 10, "minute": 15, "second": 32}
